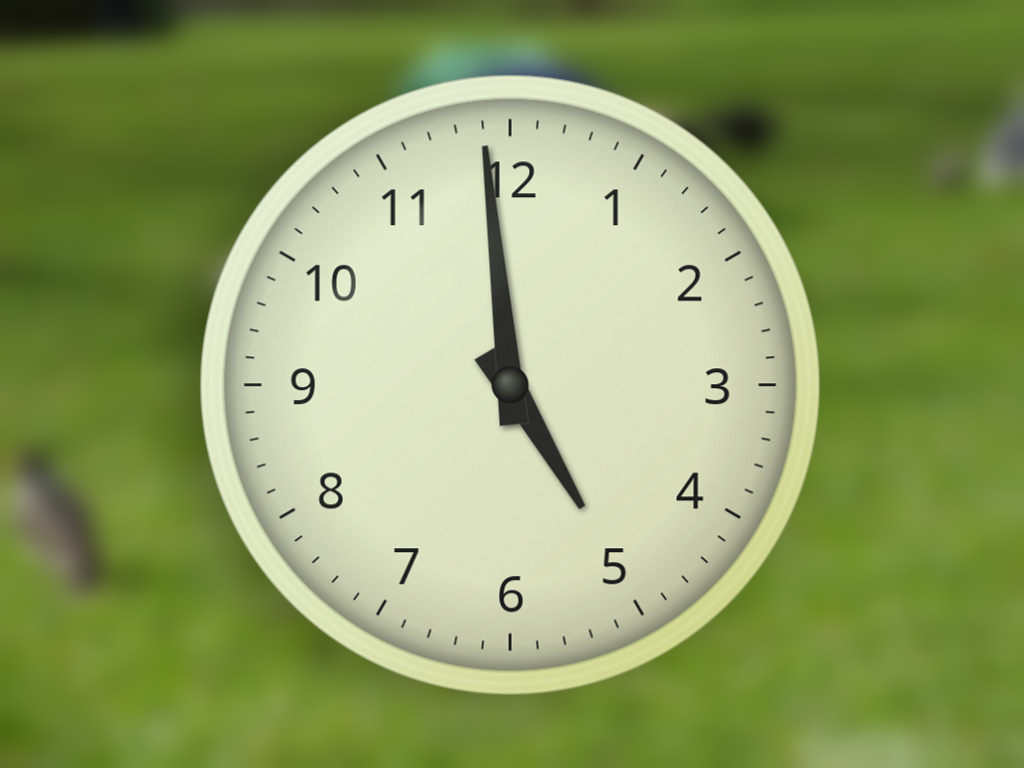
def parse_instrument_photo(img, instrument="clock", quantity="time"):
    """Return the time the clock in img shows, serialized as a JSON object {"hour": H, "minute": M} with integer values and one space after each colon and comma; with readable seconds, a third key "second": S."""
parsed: {"hour": 4, "minute": 59}
